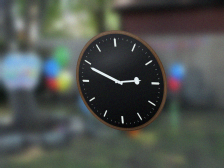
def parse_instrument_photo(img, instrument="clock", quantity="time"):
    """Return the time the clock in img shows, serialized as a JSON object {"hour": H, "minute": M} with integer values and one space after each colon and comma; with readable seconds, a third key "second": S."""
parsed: {"hour": 2, "minute": 49}
